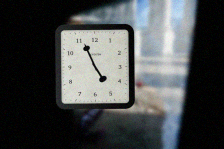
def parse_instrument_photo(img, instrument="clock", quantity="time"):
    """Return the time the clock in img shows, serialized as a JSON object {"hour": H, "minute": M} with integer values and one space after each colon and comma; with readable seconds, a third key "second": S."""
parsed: {"hour": 4, "minute": 56}
